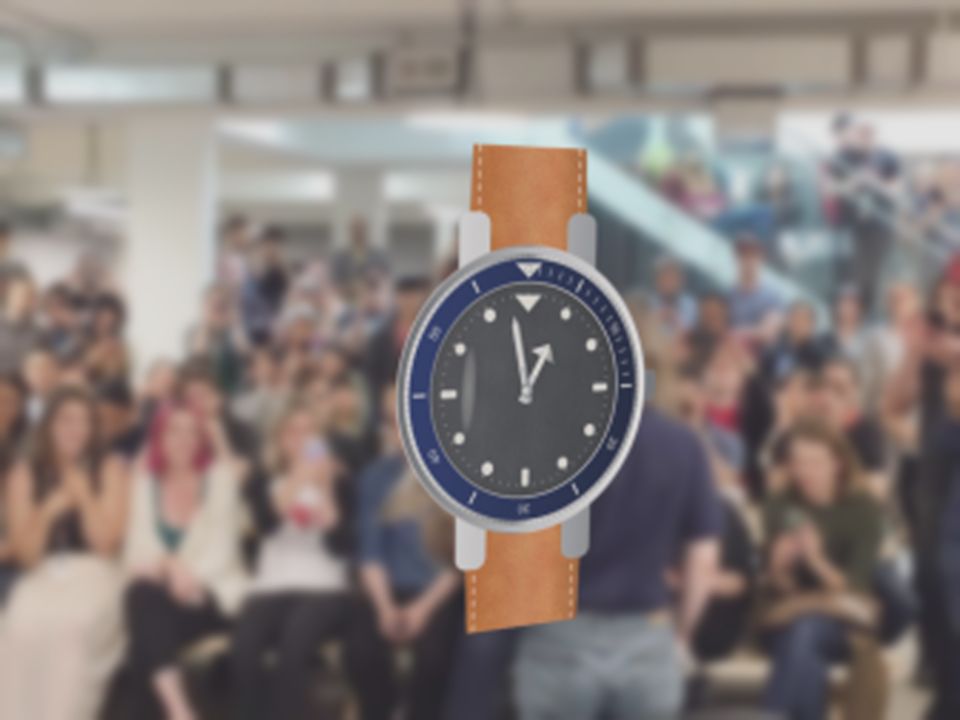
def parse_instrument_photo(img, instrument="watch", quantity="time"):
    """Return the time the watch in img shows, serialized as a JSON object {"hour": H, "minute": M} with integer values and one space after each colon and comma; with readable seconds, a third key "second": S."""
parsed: {"hour": 12, "minute": 58}
